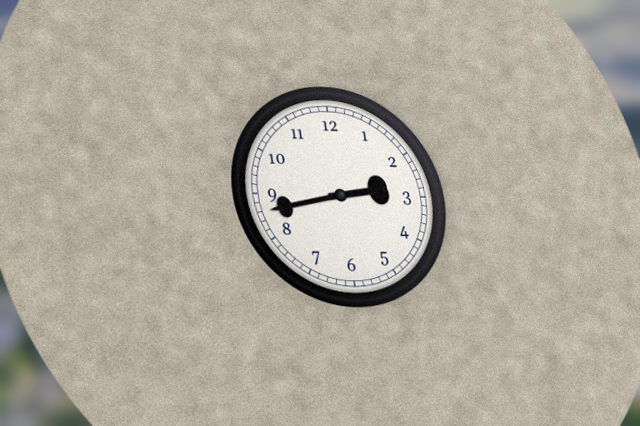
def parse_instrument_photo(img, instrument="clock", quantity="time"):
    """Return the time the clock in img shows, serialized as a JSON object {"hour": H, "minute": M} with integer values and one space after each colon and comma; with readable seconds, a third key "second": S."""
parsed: {"hour": 2, "minute": 43}
